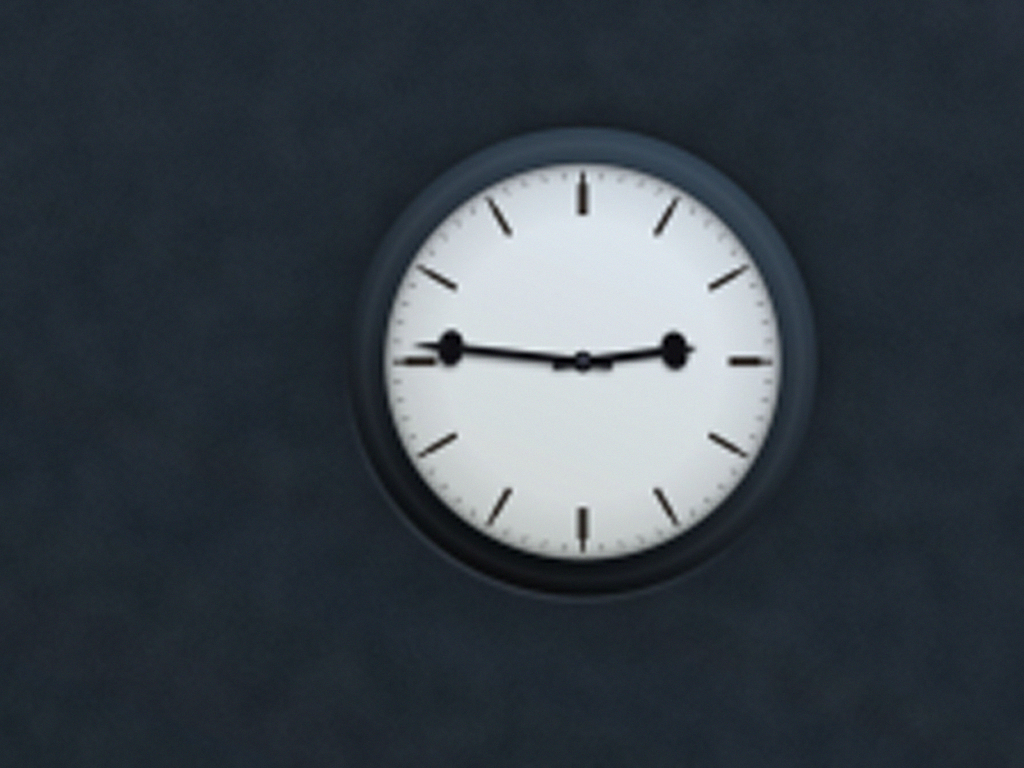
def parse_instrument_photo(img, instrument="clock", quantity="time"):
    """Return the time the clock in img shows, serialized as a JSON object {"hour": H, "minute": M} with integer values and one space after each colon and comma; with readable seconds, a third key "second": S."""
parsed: {"hour": 2, "minute": 46}
